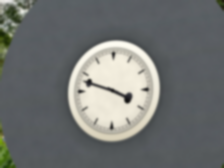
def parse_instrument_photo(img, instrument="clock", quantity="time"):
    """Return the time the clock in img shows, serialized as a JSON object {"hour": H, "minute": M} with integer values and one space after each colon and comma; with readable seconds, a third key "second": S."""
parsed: {"hour": 3, "minute": 48}
